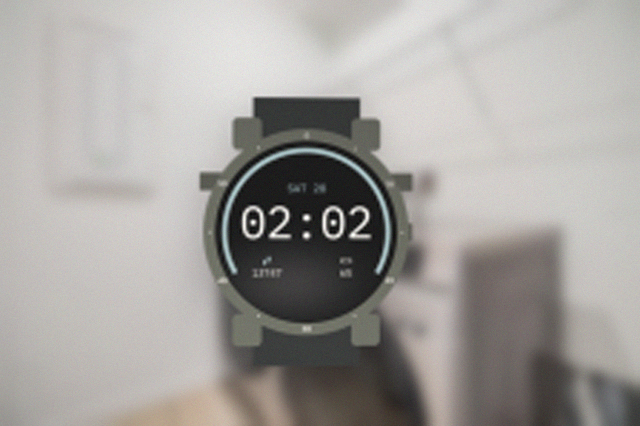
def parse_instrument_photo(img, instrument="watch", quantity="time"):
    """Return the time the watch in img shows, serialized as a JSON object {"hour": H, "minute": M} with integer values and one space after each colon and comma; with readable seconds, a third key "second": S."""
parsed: {"hour": 2, "minute": 2}
